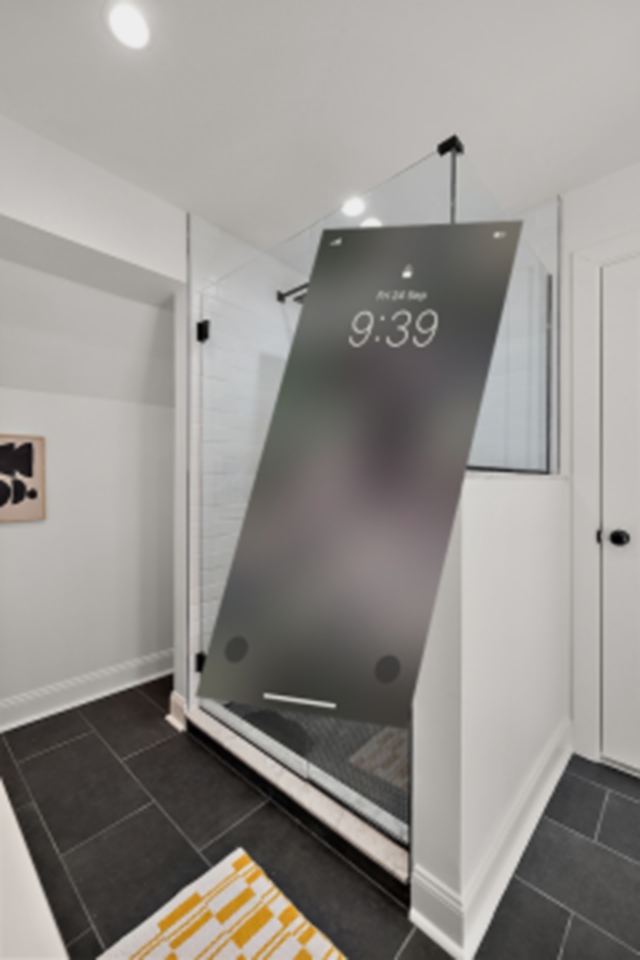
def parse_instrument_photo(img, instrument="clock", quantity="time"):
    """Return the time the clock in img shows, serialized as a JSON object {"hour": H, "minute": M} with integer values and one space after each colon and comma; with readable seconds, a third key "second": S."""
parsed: {"hour": 9, "minute": 39}
